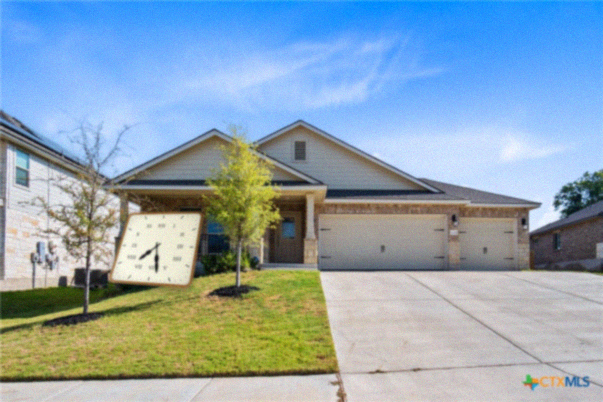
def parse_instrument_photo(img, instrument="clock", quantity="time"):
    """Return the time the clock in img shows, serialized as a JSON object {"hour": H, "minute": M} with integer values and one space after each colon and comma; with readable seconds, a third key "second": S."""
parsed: {"hour": 7, "minute": 28}
